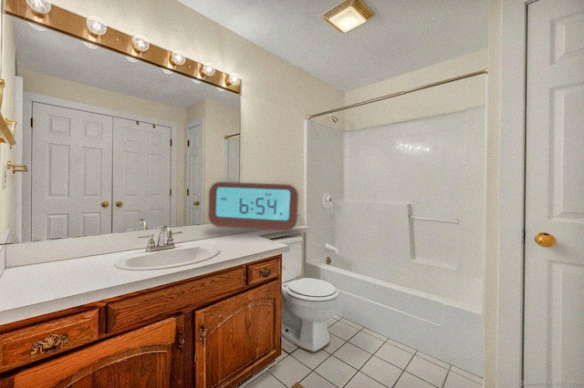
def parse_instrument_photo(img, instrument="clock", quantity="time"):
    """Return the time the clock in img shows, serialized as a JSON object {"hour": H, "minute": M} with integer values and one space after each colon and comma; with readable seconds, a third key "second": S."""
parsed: {"hour": 6, "minute": 54}
